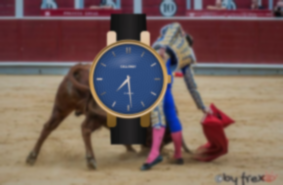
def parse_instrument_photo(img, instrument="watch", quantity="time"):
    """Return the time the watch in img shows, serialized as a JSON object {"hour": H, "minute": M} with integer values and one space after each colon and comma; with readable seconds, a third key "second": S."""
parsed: {"hour": 7, "minute": 29}
